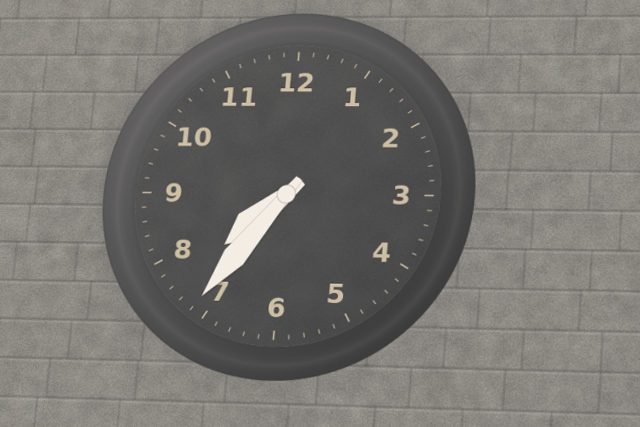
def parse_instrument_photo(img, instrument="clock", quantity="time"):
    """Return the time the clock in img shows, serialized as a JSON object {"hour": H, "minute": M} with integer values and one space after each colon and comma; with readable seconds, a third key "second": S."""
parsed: {"hour": 7, "minute": 36}
